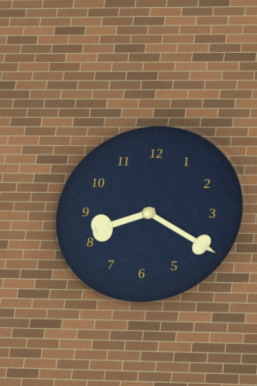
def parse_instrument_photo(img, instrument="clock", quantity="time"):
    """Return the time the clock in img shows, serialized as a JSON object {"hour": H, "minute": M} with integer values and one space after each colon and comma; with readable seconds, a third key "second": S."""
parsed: {"hour": 8, "minute": 20}
